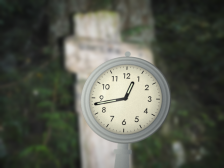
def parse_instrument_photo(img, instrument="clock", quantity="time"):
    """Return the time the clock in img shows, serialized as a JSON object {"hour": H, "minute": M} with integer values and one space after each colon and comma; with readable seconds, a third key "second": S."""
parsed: {"hour": 12, "minute": 43}
